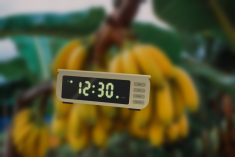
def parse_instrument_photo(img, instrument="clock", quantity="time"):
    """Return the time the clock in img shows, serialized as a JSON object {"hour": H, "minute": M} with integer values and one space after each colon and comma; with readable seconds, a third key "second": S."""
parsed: {"hour": 12, "minute": 30}
